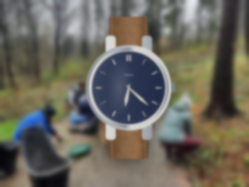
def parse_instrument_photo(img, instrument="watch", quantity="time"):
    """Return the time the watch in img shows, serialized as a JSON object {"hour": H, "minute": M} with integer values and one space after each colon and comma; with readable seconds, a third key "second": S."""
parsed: {"hour": 6, "minute": 22}
